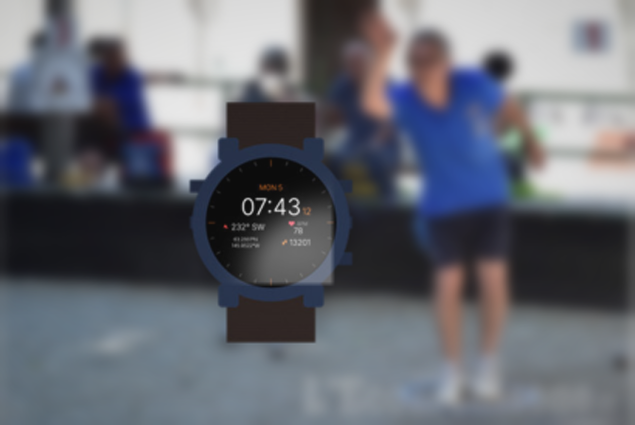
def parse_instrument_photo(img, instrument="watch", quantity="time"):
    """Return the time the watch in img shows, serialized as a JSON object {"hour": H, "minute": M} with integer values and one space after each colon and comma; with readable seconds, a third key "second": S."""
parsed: {"hour": 7, "minute": 43}
